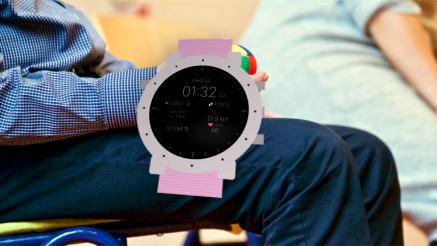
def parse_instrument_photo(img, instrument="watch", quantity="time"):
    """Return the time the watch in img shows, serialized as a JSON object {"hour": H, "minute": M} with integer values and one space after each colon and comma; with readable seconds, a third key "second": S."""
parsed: {"hour": 1, "minute": 32}
